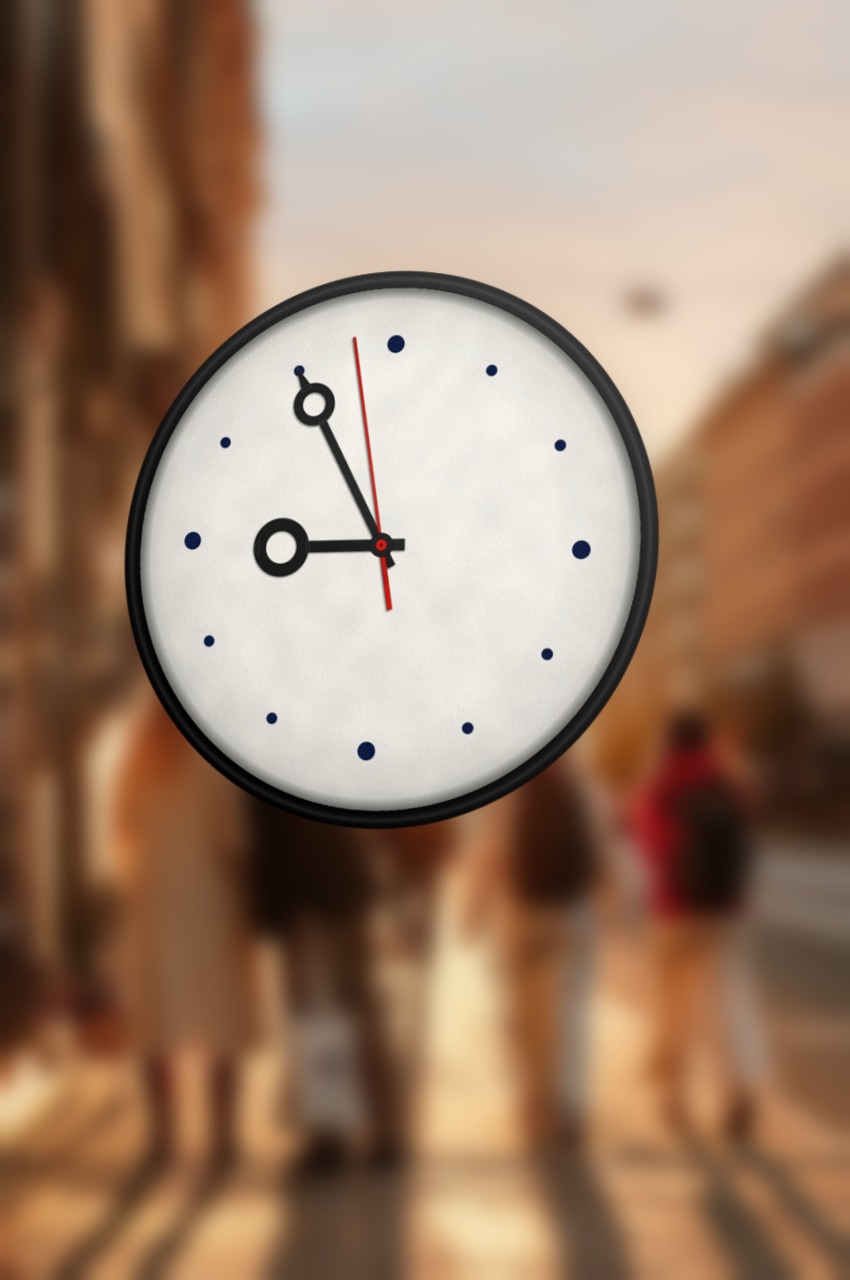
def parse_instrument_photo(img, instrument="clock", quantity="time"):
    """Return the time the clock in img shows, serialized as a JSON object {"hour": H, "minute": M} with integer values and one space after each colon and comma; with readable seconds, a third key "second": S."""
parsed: {"hour": 8, "minute": 54, "second": 58}
